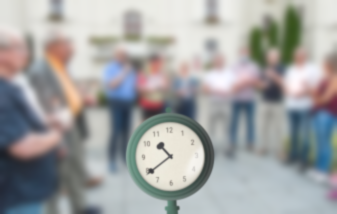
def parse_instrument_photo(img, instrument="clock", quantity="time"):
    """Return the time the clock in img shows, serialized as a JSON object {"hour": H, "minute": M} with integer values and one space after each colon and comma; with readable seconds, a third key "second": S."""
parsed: {"hour": 10, "minute": 39}
